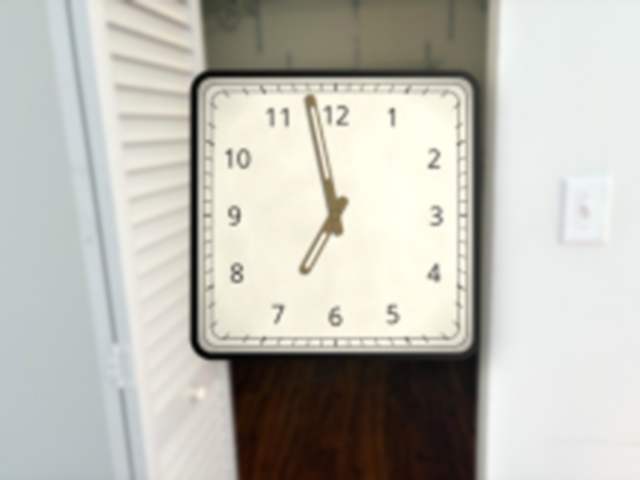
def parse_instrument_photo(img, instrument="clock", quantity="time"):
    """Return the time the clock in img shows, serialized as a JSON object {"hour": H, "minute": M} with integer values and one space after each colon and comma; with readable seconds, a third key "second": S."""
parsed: {"hour": 6, "minute": 58}
